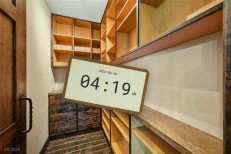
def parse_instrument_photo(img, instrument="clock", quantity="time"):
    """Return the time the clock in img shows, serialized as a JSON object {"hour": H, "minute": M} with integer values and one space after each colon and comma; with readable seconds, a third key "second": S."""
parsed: {"hour": 4, "minute": 19}
